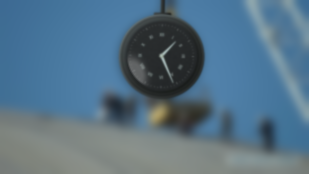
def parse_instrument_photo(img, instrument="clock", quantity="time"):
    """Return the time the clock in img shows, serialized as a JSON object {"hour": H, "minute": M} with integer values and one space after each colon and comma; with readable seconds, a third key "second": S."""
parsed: {"hour": 1, "minute": 26}
